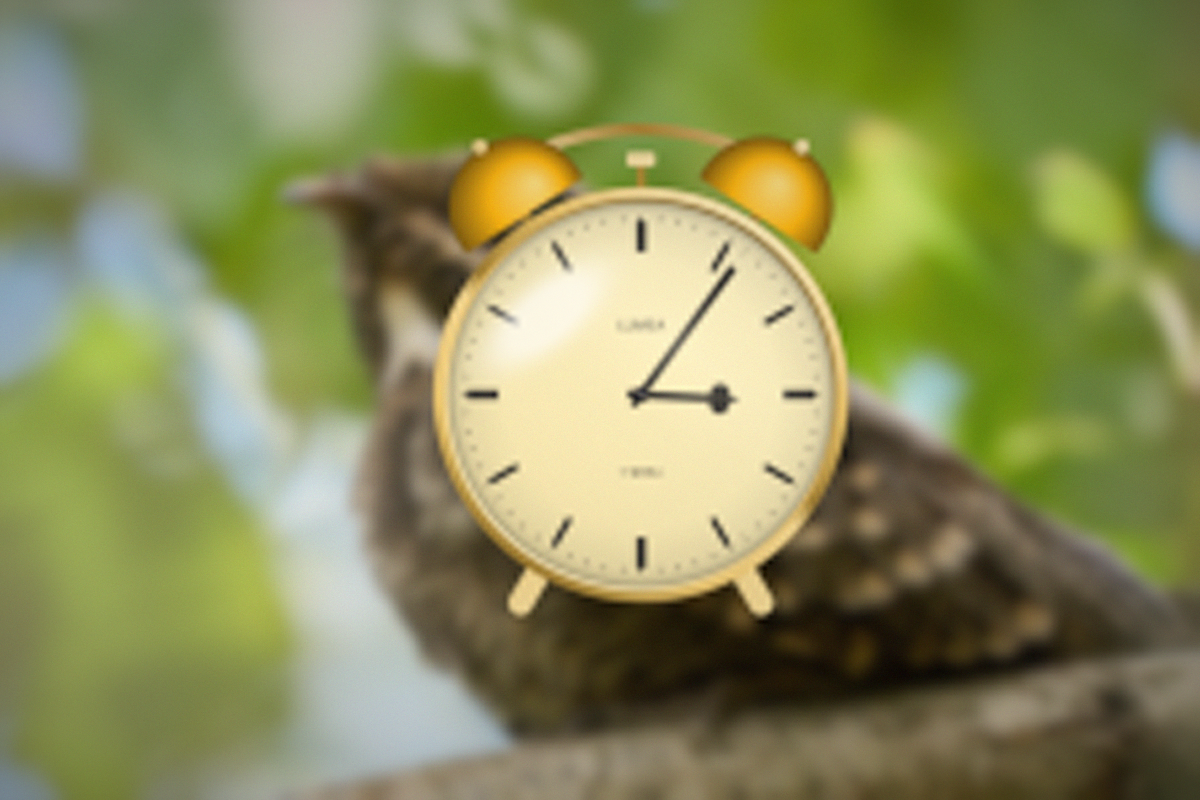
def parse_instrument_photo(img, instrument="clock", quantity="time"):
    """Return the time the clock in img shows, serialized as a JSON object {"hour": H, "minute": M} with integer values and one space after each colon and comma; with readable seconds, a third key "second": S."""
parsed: {"hour": 3, "minute": 6}
